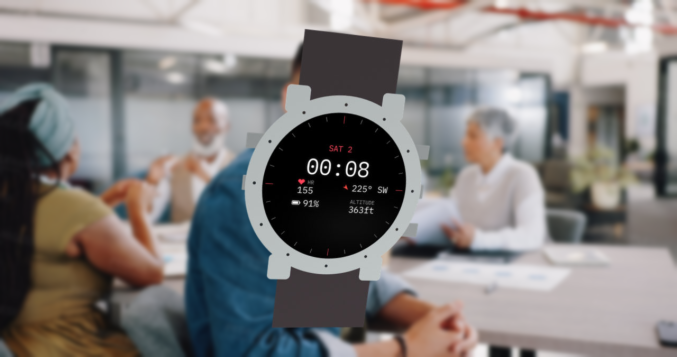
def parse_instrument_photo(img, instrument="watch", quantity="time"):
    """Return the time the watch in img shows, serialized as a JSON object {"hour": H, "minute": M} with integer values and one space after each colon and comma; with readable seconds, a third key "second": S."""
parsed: {"hour": 0, "minute": 8}
